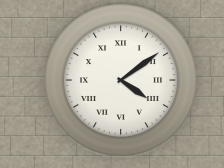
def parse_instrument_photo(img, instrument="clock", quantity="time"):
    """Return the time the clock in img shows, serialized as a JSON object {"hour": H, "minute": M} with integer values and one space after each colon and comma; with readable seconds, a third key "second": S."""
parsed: {"hour": 4, "minute": 9}
